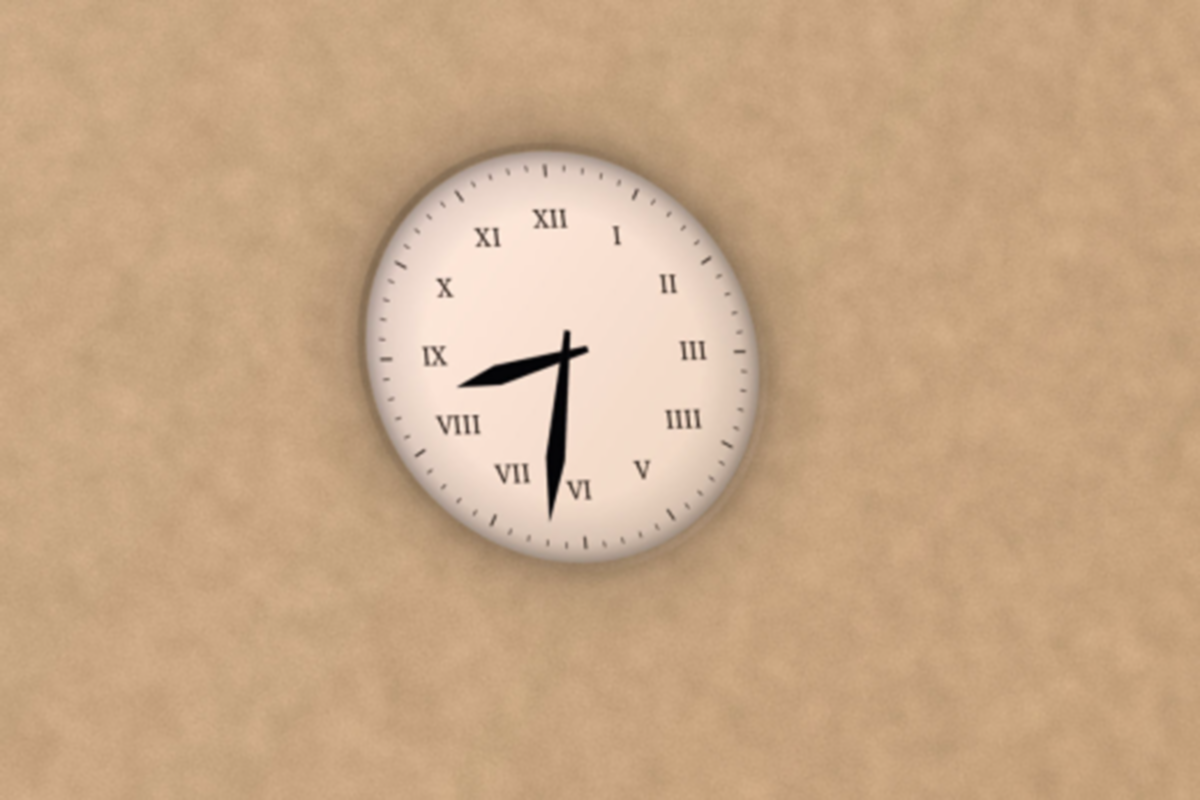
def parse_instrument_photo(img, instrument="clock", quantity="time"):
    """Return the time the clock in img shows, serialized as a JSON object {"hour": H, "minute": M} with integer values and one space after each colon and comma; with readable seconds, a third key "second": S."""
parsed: {"hour": 8, "minute": 32}
